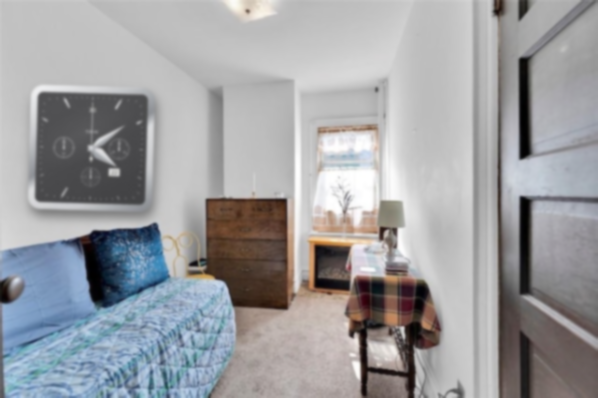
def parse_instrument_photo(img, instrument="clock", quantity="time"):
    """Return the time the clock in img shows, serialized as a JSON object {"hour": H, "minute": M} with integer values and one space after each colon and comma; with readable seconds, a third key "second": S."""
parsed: {"hour": 4, "minute": 9}
